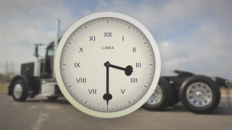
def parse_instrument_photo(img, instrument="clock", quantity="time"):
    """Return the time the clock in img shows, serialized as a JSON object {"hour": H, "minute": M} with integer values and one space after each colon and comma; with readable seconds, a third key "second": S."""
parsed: {"hour": 3, "minute": 30}
